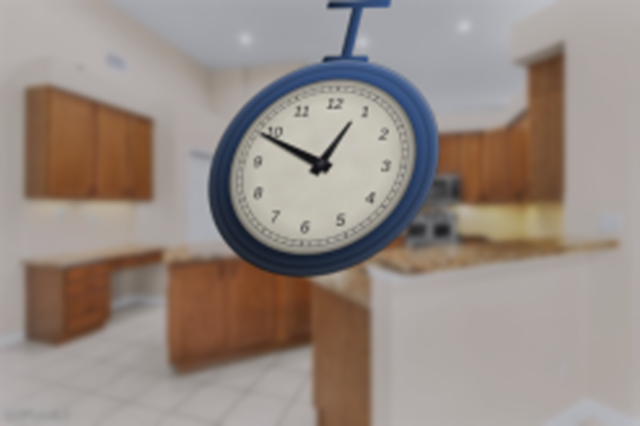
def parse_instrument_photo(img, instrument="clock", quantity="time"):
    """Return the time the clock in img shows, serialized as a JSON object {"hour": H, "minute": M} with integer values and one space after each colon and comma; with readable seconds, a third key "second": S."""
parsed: {"hour": 12, "minute": 49}
